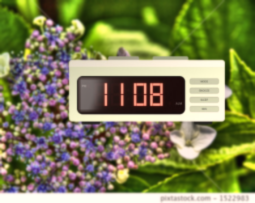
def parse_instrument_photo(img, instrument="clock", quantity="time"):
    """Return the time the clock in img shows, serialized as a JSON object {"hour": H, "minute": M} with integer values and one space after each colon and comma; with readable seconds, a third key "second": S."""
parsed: {"hour": 11, "minute": 8}
